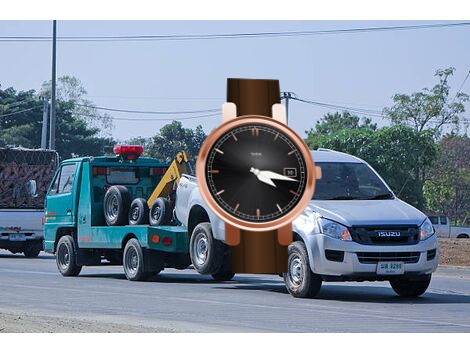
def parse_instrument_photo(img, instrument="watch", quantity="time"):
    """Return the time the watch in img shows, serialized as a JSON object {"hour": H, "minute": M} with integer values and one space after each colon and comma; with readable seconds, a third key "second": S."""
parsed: {"hour": 4, "minute": 17}
